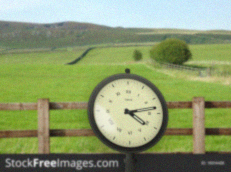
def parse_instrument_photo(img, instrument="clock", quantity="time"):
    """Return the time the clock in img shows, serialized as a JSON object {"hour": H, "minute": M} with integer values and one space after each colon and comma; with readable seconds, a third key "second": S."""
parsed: {"hour": 4, "minute": 13}
